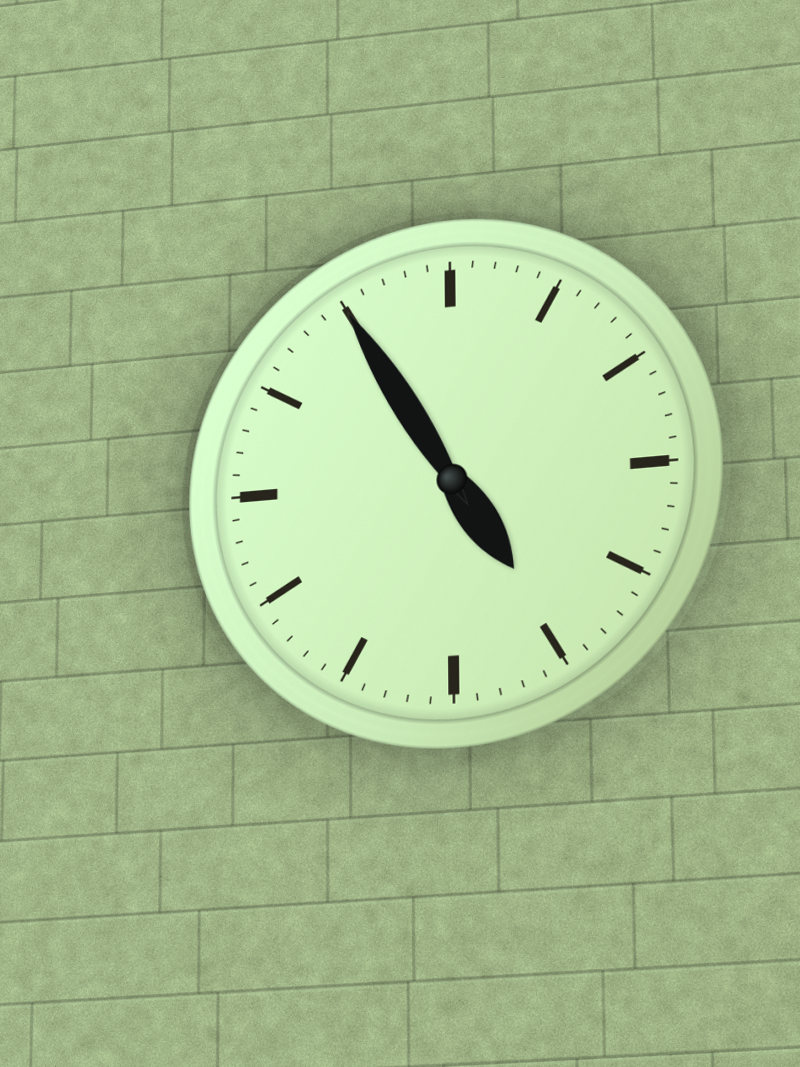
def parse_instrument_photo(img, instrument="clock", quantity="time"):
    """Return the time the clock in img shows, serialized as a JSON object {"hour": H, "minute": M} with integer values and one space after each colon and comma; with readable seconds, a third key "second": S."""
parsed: {"hour": 4, "minute": 55}
